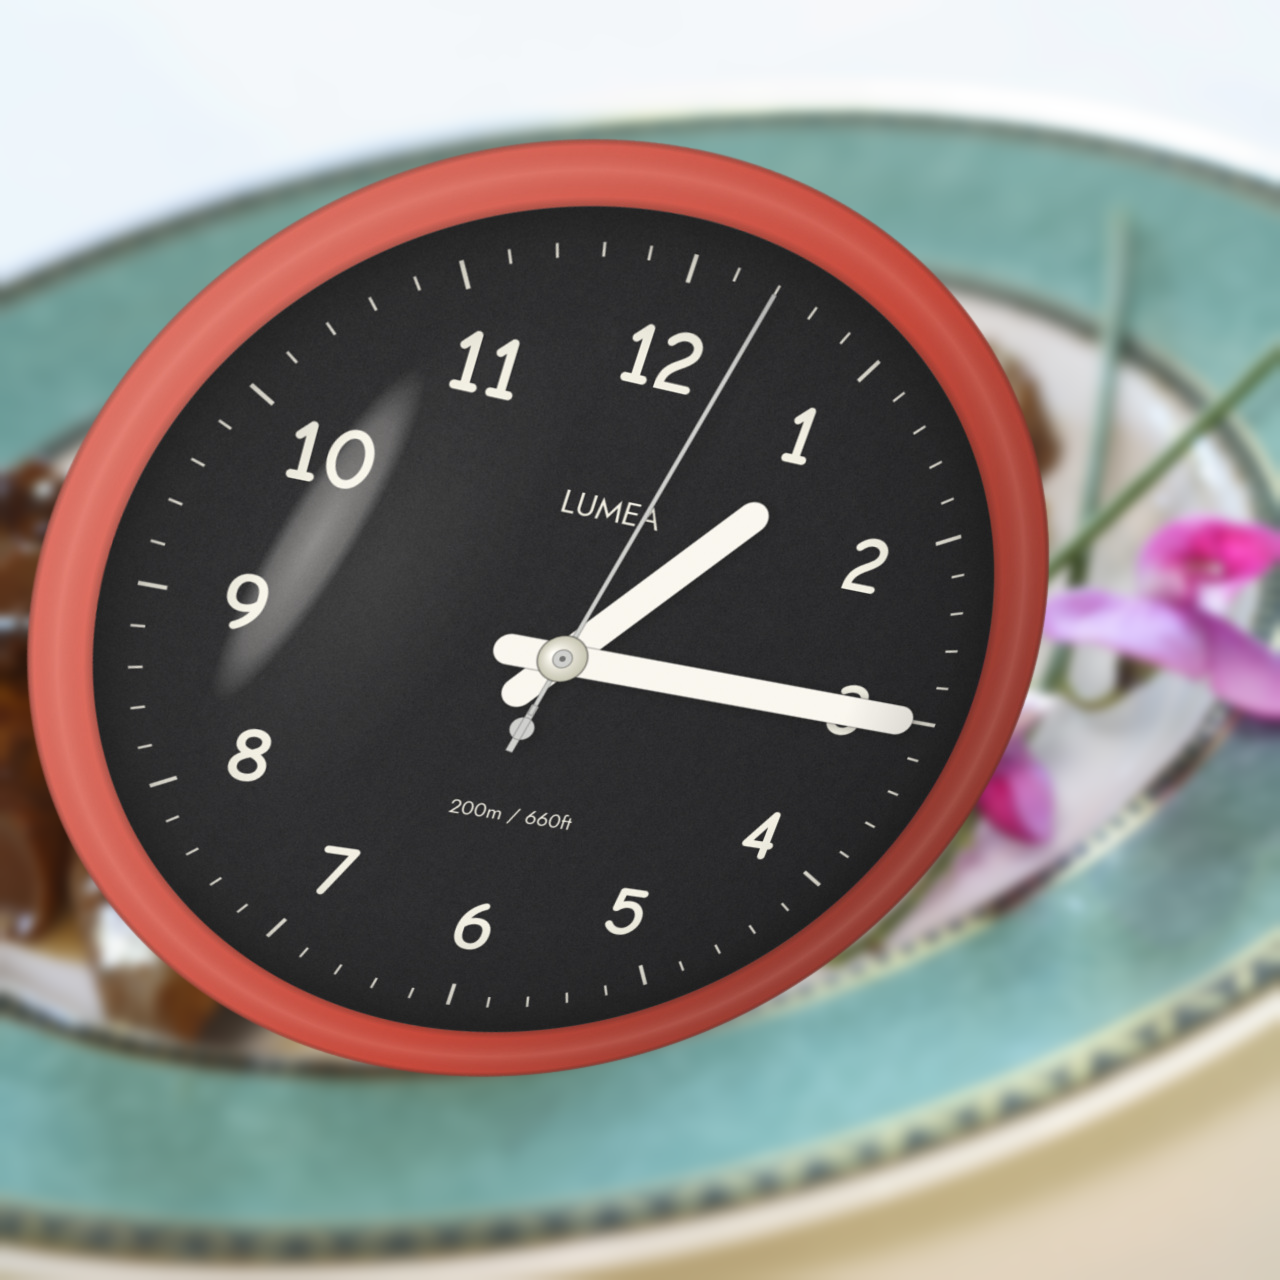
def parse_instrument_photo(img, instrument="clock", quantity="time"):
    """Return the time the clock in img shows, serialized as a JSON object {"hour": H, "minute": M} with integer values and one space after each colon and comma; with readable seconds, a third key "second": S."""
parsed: {"hour": 1, "minute": 15, "second": 2}
